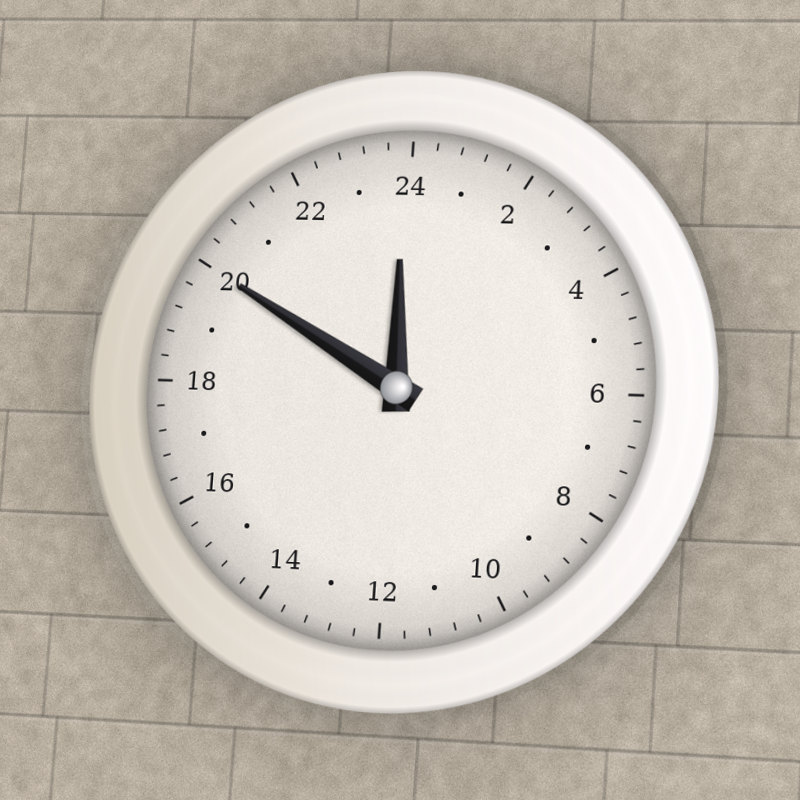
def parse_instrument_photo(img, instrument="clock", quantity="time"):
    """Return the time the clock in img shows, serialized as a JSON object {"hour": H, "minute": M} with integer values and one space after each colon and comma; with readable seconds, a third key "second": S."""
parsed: {"hour": 23, "minute": 50}
